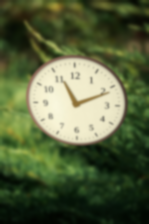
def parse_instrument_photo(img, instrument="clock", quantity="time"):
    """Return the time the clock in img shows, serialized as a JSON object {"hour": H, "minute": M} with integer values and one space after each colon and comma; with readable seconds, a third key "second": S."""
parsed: {"hour": 11, "minute": 11}
